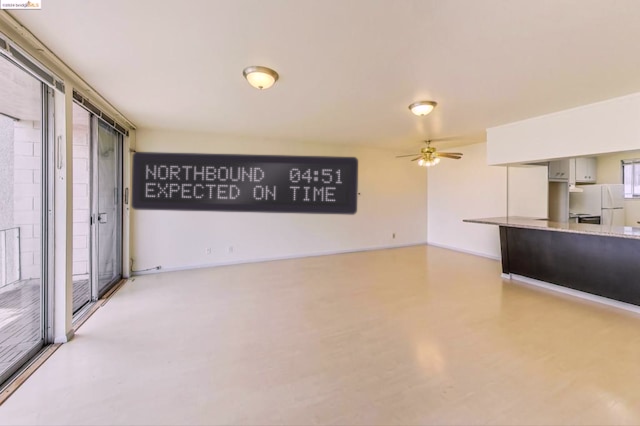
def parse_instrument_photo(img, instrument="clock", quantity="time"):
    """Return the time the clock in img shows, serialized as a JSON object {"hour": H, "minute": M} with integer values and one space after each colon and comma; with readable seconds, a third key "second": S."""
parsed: {"hour": 4, "minute": 51}
